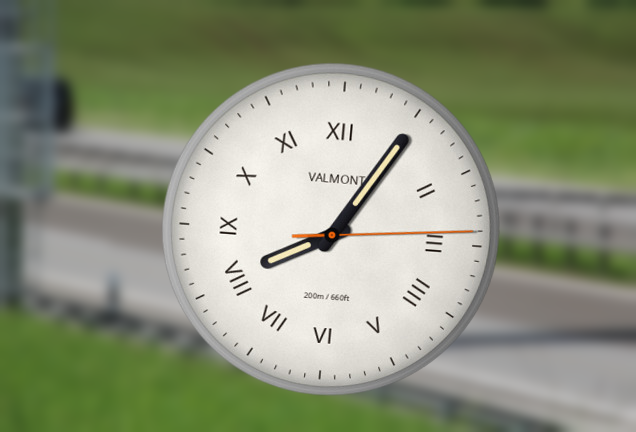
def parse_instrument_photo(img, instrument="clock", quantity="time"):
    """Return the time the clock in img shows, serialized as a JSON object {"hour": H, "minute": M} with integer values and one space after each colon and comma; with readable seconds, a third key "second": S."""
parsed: {"hour": 8, "minute": 5, "second": 14}
